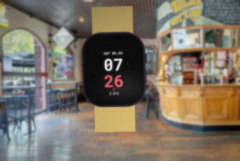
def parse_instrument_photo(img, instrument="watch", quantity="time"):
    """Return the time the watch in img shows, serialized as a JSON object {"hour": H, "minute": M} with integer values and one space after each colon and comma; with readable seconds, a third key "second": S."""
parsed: {"hour": 7, "minute": 26}
